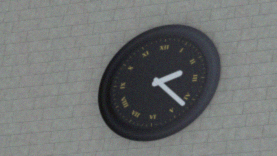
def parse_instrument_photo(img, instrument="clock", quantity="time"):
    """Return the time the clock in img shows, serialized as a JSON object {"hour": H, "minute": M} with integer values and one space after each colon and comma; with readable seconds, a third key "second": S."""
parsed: {"hour": 2, "minute": 22}
